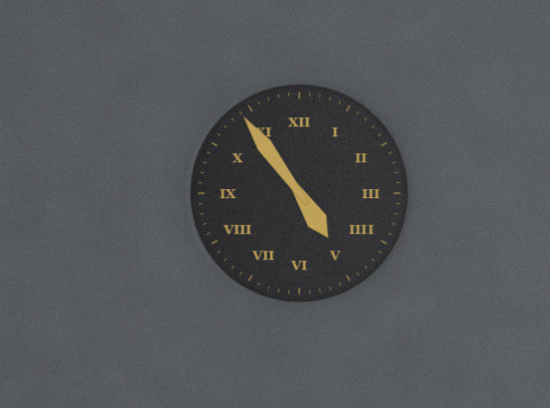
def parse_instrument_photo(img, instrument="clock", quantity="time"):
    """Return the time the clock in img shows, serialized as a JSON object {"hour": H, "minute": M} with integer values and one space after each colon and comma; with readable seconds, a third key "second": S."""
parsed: {"hour": 4, "minute": 54}
